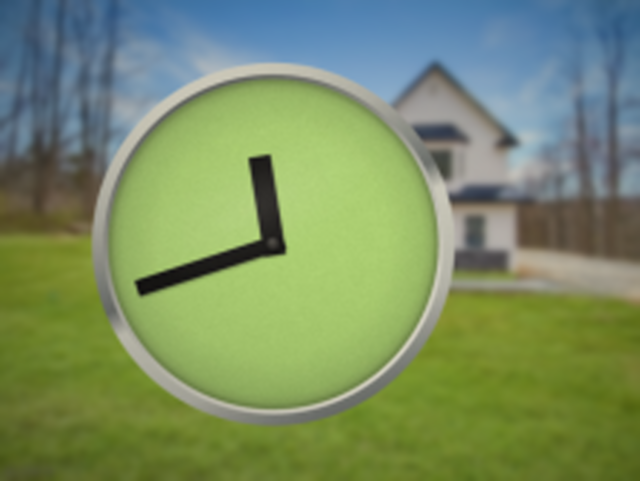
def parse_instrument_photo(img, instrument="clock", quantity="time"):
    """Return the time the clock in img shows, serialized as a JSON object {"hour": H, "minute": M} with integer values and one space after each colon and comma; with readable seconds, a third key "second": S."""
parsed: {"hour": 11, "minute": 42}
